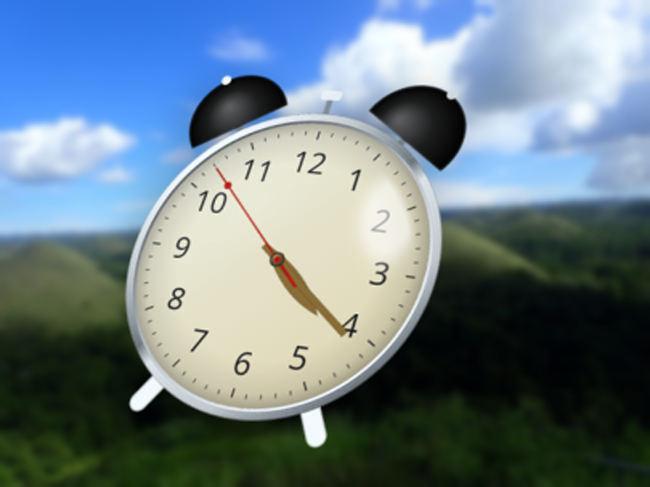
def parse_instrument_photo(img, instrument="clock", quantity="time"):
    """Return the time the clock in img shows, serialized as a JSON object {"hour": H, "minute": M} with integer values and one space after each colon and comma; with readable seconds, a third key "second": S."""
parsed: {"hour": 4, "minute": 20, "second": 52}
